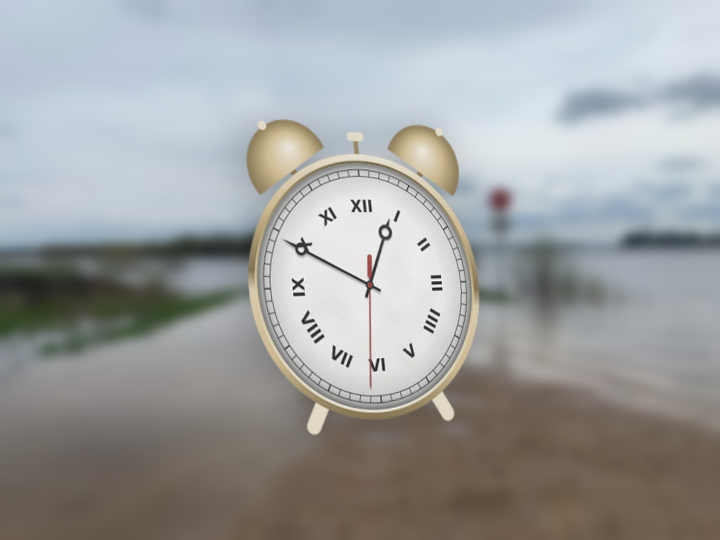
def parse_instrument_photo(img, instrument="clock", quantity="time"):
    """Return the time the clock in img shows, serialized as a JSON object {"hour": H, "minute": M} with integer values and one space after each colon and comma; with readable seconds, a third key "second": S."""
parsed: {"hour": 12, "minute": 49, "second": 31}
